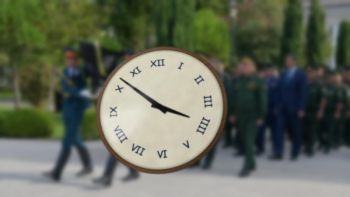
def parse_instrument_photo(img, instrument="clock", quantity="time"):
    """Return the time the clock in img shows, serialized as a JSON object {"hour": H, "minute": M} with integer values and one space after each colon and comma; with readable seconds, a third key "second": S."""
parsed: {"hour": 3, "minute": 52}
